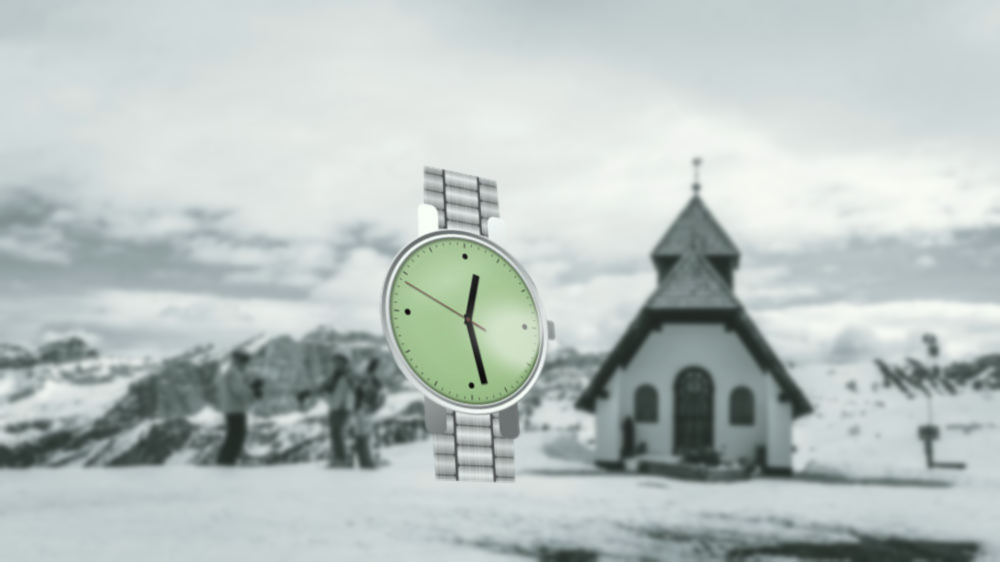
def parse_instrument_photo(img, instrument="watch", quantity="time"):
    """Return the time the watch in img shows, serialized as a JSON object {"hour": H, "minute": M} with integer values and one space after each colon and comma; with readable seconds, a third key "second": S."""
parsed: {"hour": 12, "minute": 27, "second": 49}
